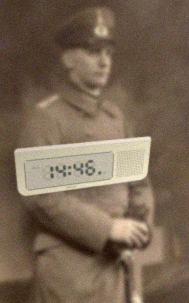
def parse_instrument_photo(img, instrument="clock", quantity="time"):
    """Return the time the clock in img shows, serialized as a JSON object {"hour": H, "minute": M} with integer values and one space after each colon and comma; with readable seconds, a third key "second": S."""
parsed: {"hour": 14, "minute": 46}
